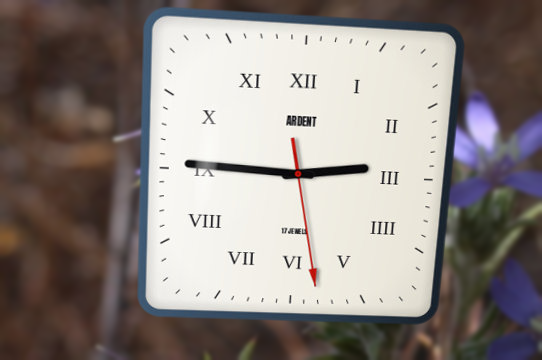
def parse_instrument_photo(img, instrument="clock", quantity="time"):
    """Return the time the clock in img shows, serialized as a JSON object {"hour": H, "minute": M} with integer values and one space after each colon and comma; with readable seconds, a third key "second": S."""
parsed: {"hour": 2, "minute": 45, "second": 28}
